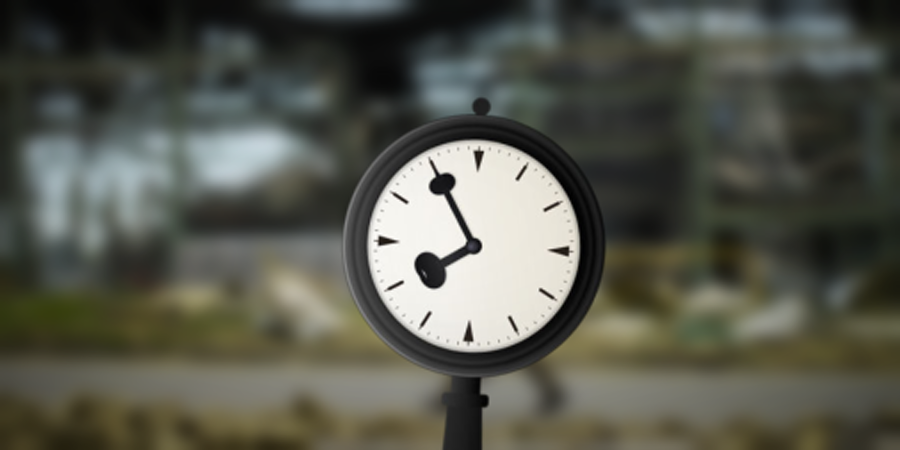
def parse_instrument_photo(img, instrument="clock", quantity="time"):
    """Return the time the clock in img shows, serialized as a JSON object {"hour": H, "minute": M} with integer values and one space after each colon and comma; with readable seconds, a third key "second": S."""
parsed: {"hour": 7, "minute": 55}
